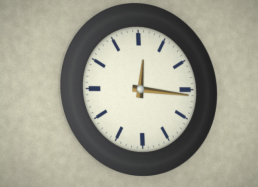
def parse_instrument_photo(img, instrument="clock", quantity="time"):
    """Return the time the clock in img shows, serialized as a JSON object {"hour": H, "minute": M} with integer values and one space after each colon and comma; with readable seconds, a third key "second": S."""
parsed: {"hour": 12, "minute": 16}
